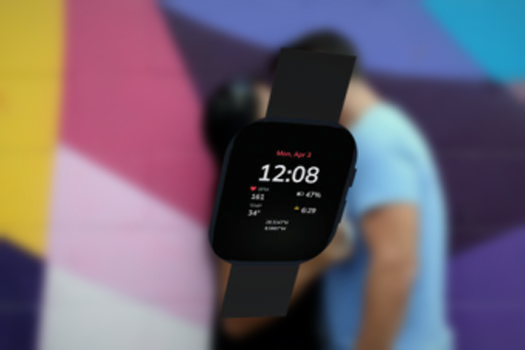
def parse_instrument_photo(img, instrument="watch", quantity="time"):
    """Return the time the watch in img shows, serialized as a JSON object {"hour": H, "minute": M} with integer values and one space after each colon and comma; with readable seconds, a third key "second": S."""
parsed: {"hour": 12, "minute": 8}
